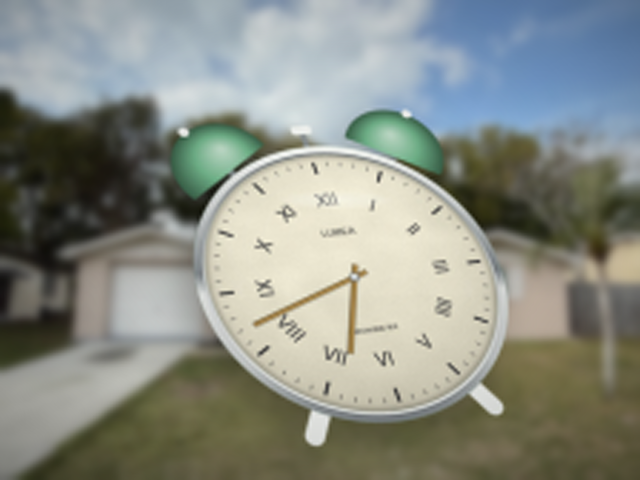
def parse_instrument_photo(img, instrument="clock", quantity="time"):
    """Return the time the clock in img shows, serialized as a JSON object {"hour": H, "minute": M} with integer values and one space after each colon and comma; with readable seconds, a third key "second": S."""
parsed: {"hour": 6, "minute": 42}
